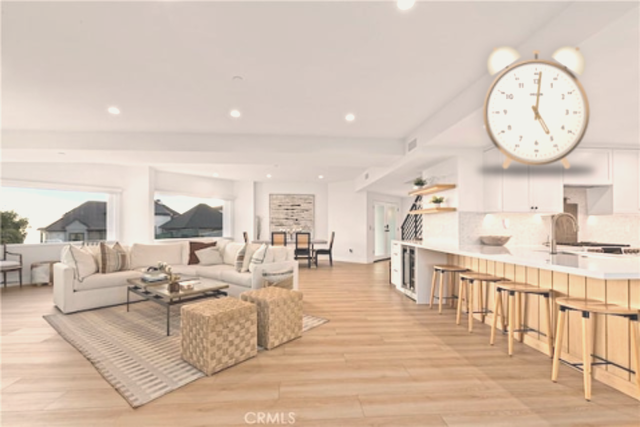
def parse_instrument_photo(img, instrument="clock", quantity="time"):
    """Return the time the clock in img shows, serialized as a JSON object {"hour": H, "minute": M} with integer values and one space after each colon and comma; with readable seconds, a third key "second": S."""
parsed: {"hour": 5, "minute": 1}
